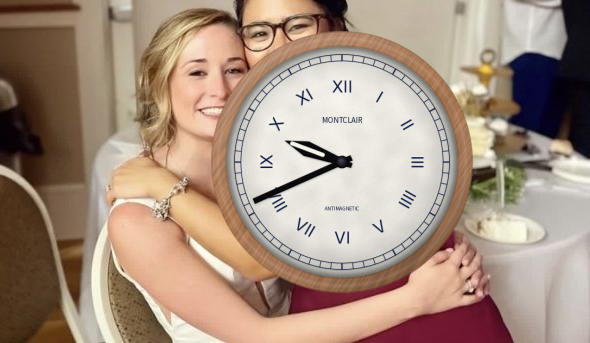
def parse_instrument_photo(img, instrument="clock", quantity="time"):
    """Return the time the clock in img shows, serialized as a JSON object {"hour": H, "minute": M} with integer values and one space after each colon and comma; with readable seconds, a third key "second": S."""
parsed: {"hour": 9, "minute": 41}
